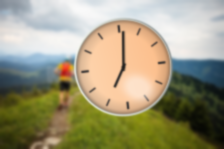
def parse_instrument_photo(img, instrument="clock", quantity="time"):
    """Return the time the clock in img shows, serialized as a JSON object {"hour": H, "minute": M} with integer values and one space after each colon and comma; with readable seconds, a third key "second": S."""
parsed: {"hour": 7, "minute": 1}
